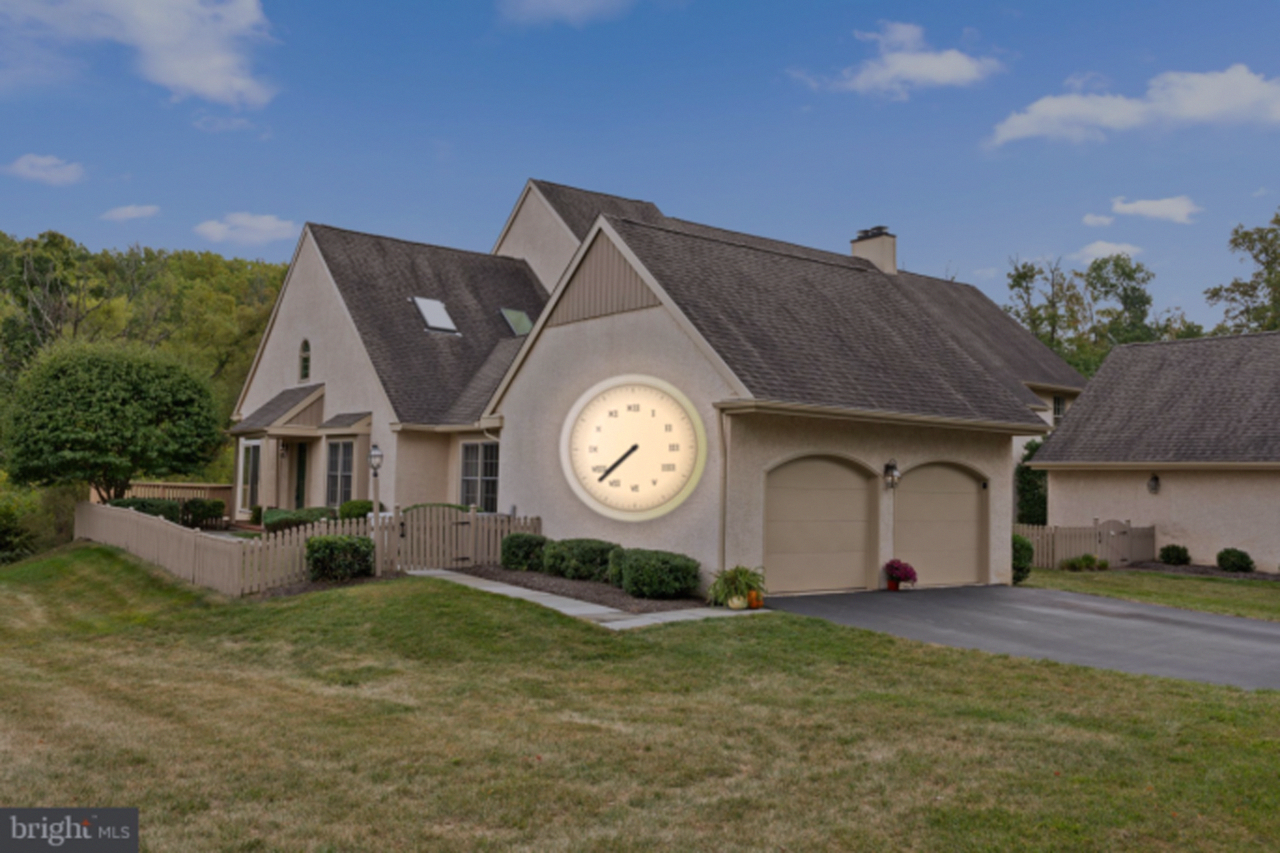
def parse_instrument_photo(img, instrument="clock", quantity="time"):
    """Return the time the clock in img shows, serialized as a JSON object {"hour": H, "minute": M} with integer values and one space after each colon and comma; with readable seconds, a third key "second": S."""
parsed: {"hour": 7, "minute": 38}
